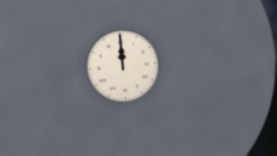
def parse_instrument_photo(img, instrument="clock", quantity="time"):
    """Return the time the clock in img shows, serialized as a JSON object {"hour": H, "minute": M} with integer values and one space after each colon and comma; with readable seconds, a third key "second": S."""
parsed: {"hour": 12, "minute": 0}
